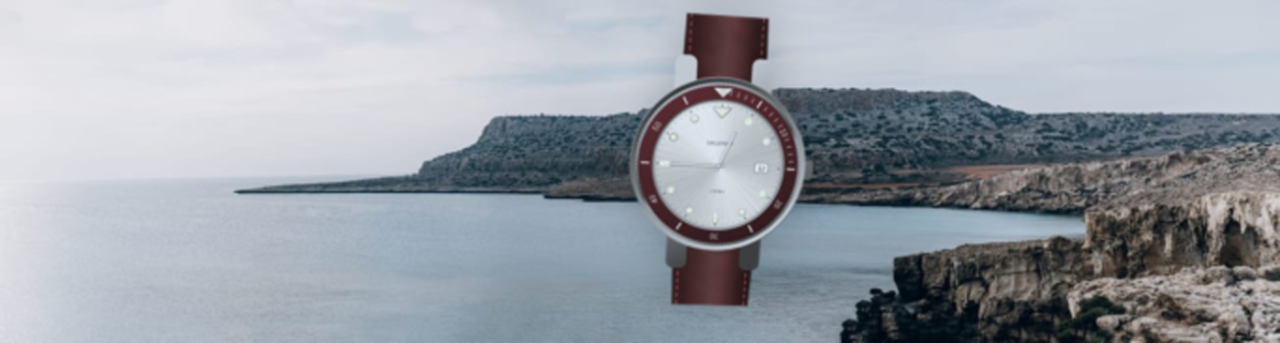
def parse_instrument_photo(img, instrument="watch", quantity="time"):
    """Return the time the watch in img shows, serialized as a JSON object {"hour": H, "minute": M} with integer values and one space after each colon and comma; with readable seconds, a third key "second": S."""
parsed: {"hour": 12, "minute": 45}
